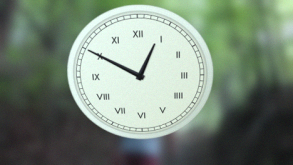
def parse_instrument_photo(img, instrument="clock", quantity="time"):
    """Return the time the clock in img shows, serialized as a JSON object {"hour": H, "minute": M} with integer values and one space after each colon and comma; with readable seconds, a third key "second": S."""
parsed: {"hour": 12, "minute": 50}
